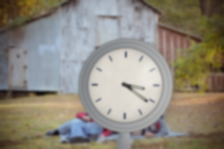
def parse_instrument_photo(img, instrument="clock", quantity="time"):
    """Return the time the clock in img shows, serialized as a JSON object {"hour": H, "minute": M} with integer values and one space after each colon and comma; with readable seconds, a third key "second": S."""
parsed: {"hour": 3, "minute": 21}
